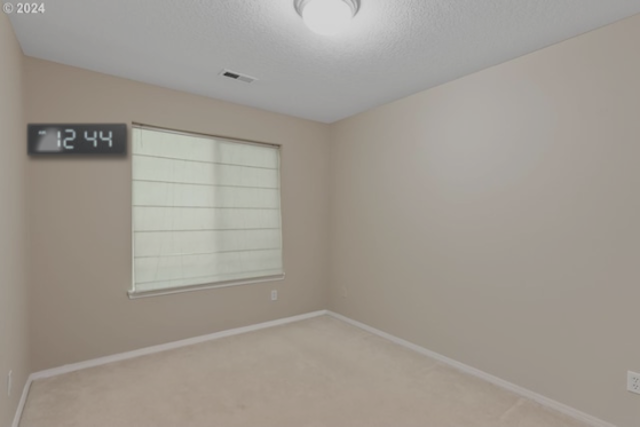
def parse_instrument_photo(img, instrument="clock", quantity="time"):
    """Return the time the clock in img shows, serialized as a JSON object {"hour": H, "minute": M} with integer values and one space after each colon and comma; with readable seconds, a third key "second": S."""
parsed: {"hour": 12, "minute": 44}
